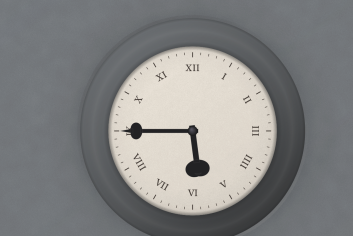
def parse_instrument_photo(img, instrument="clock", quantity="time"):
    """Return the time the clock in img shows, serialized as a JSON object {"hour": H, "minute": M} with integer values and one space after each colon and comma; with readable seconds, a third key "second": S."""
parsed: {"hour": 5, "minute": 45}
